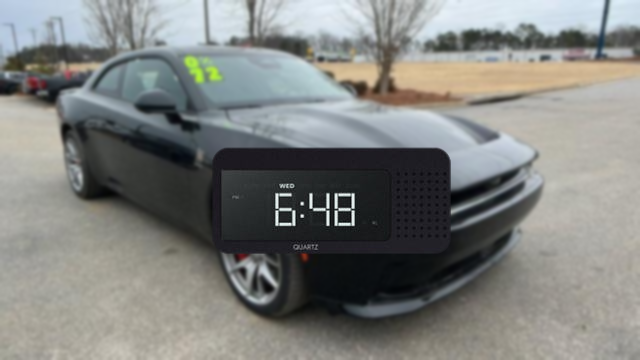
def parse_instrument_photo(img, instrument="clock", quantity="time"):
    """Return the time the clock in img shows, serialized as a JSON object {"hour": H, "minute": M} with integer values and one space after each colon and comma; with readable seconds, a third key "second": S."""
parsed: {"hour": 6, "minute": 48}
